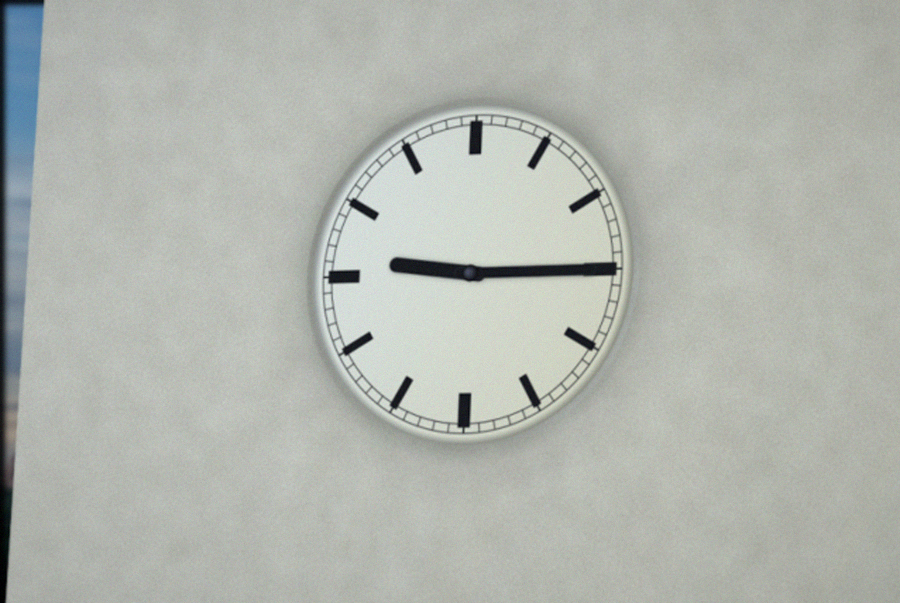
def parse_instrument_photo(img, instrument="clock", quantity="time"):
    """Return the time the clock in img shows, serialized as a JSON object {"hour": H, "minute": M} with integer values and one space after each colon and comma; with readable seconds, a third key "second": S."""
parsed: {"hour": 9, "minute": 15}
